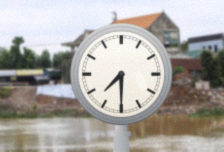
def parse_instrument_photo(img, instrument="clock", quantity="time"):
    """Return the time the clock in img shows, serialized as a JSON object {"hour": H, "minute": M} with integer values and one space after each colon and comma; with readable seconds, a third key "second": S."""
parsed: {"hour": 7, "minute": 30}
